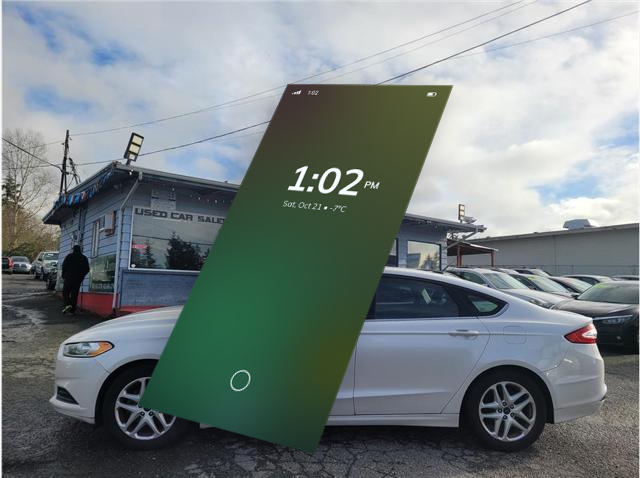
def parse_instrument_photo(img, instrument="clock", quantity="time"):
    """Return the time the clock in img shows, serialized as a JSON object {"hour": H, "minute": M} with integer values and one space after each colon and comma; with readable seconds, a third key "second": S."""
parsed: {"hour": 1, "minute": 2}
